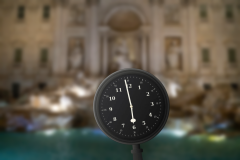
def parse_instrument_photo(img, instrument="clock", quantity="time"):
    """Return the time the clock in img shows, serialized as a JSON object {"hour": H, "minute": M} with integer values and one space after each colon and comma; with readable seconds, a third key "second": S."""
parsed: {"hour": 5, "minute": 59}
